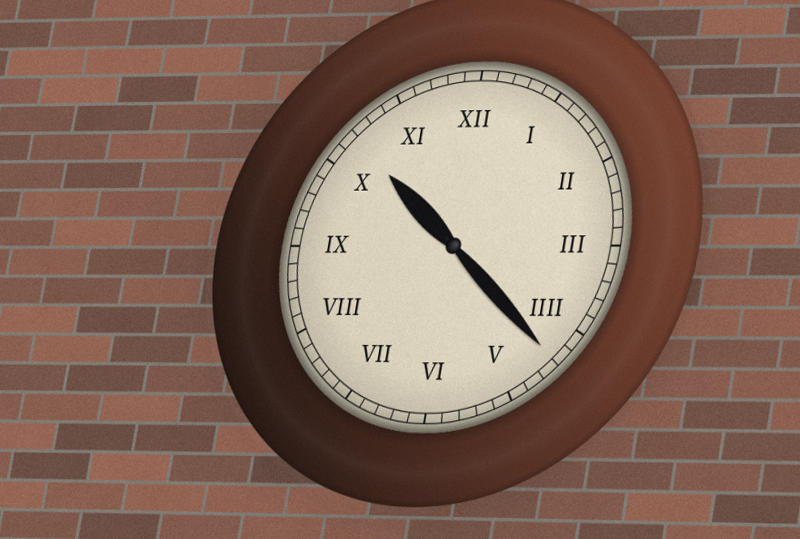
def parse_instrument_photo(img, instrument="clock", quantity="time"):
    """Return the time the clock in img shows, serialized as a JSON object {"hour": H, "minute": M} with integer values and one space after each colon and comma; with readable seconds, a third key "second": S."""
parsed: {"hour": 10, "minute": 22}
